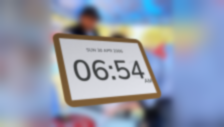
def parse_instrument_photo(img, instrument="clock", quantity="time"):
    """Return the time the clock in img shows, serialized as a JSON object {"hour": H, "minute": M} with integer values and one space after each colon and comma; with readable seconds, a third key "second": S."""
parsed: {"hour": 6, "minute": 54}
